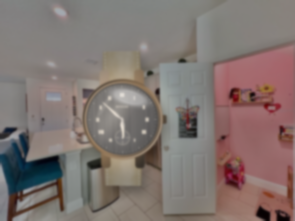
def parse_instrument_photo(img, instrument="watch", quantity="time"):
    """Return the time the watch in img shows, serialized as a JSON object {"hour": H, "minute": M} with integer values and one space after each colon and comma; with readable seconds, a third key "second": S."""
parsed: {"hour": 5, "minute": 52}
